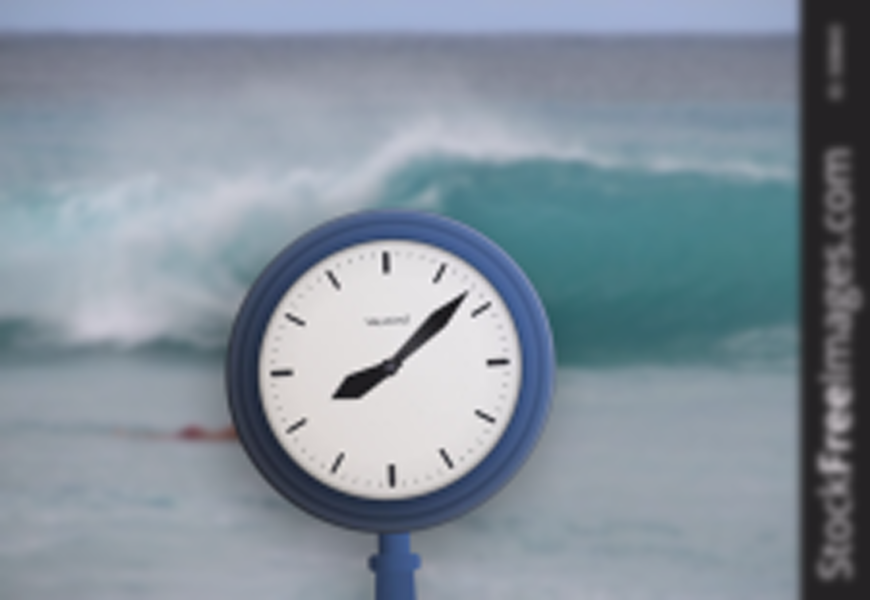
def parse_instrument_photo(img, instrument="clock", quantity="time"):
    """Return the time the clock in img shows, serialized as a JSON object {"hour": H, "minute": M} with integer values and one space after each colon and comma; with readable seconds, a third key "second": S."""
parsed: {"hour": 8, "minute": 8}
